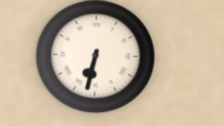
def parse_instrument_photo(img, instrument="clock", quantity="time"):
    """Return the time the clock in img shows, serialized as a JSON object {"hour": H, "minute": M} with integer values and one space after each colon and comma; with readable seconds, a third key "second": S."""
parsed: {"hour": 6, "minute": 32}
